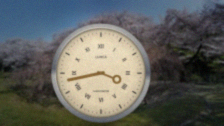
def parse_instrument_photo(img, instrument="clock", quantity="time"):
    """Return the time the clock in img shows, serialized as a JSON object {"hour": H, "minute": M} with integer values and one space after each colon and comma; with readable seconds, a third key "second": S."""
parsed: {"hour": 3, "minute": 43}
